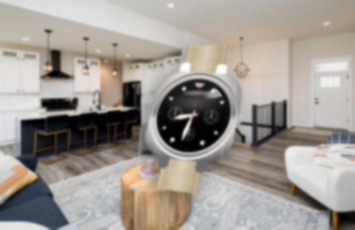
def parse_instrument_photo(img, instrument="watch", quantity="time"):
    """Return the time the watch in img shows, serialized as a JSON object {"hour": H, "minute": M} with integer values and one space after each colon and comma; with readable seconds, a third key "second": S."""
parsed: {"hour": 8, "minute": 32}
